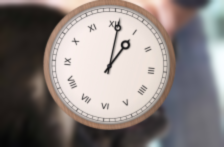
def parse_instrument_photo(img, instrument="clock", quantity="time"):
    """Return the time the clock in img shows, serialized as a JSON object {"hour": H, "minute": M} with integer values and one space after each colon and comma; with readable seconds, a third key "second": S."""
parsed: {"hour": 1, "minute": 1}
